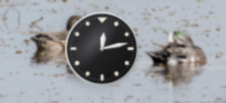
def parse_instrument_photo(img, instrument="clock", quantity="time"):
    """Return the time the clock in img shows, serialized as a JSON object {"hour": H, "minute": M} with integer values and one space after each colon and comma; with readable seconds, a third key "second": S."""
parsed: {"hour": 12, "minute": 13}
